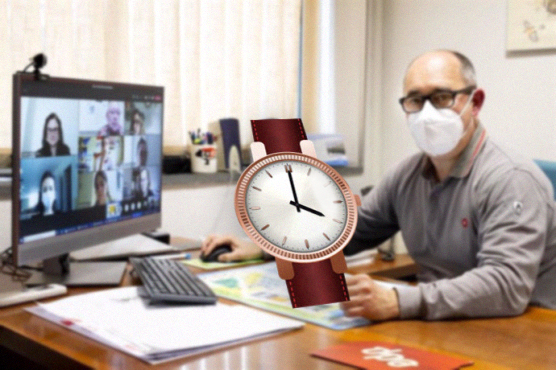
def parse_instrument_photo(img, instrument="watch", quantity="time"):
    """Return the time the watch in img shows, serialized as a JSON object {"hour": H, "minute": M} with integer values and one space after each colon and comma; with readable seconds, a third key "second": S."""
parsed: {"hour": 4, "minute": 0}
